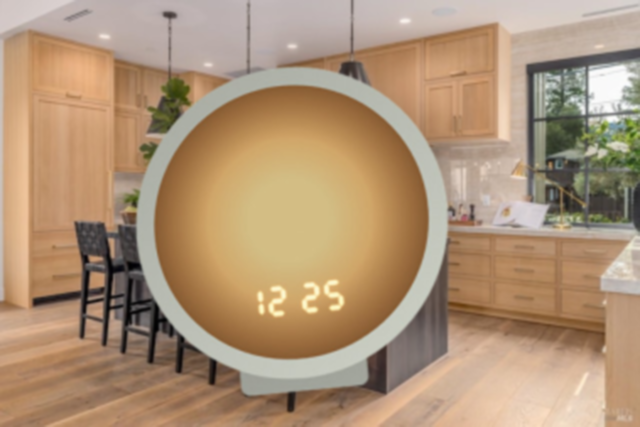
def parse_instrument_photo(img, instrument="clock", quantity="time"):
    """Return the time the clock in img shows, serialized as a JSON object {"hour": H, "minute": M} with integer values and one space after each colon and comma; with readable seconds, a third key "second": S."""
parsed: {"hour": 12, "minute": 25}
